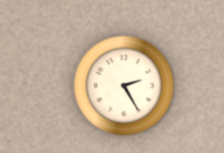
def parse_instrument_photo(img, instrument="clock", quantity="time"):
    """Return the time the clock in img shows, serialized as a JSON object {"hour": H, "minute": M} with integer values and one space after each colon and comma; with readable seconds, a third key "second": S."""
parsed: {"hour": 2, "minute": 25}
